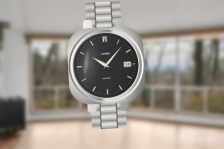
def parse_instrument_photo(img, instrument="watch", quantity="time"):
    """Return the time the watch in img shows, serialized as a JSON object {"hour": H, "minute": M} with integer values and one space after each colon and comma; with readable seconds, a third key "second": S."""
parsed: {"hour": 10, "minute": 7}
